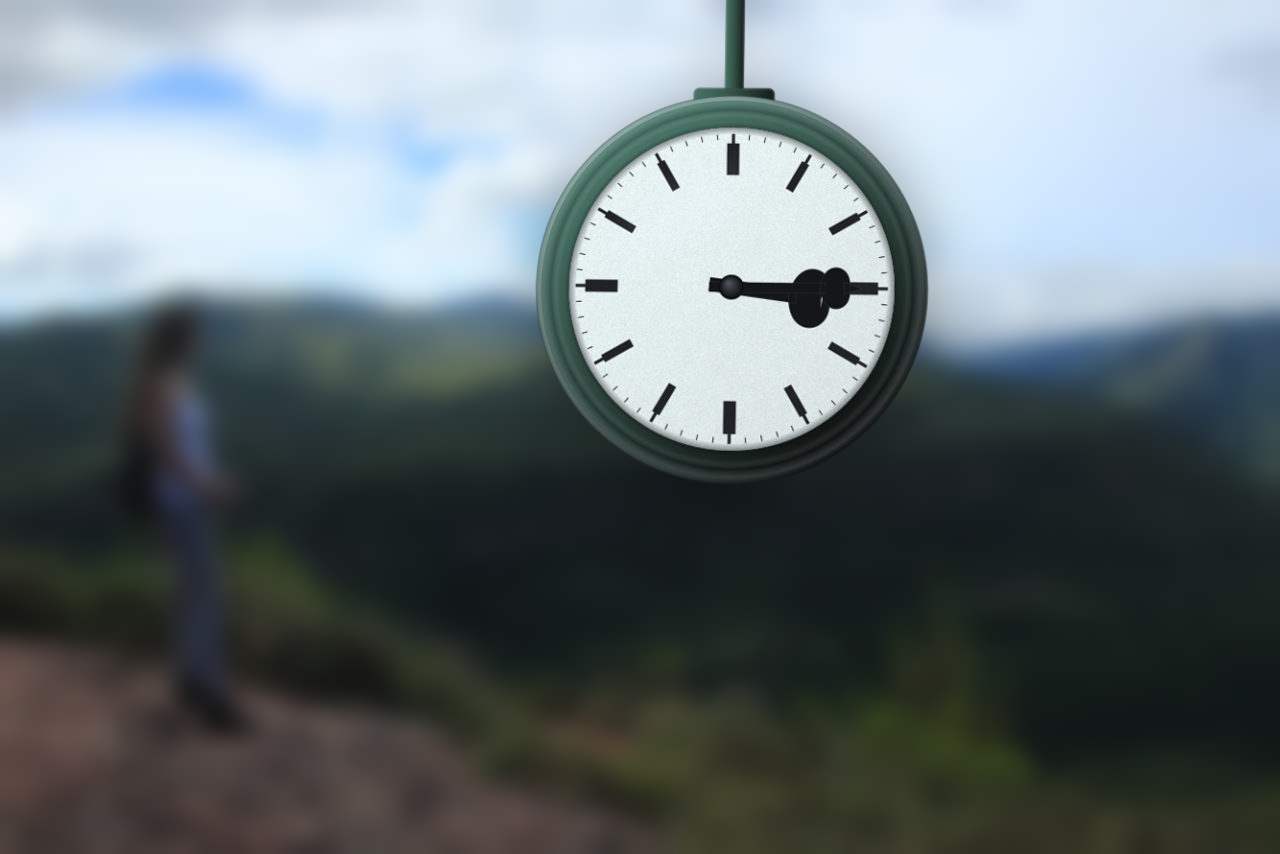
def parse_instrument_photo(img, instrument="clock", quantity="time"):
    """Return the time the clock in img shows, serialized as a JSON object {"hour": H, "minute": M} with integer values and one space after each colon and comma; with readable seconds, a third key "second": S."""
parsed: {"hour": 3, "minute": 15}
